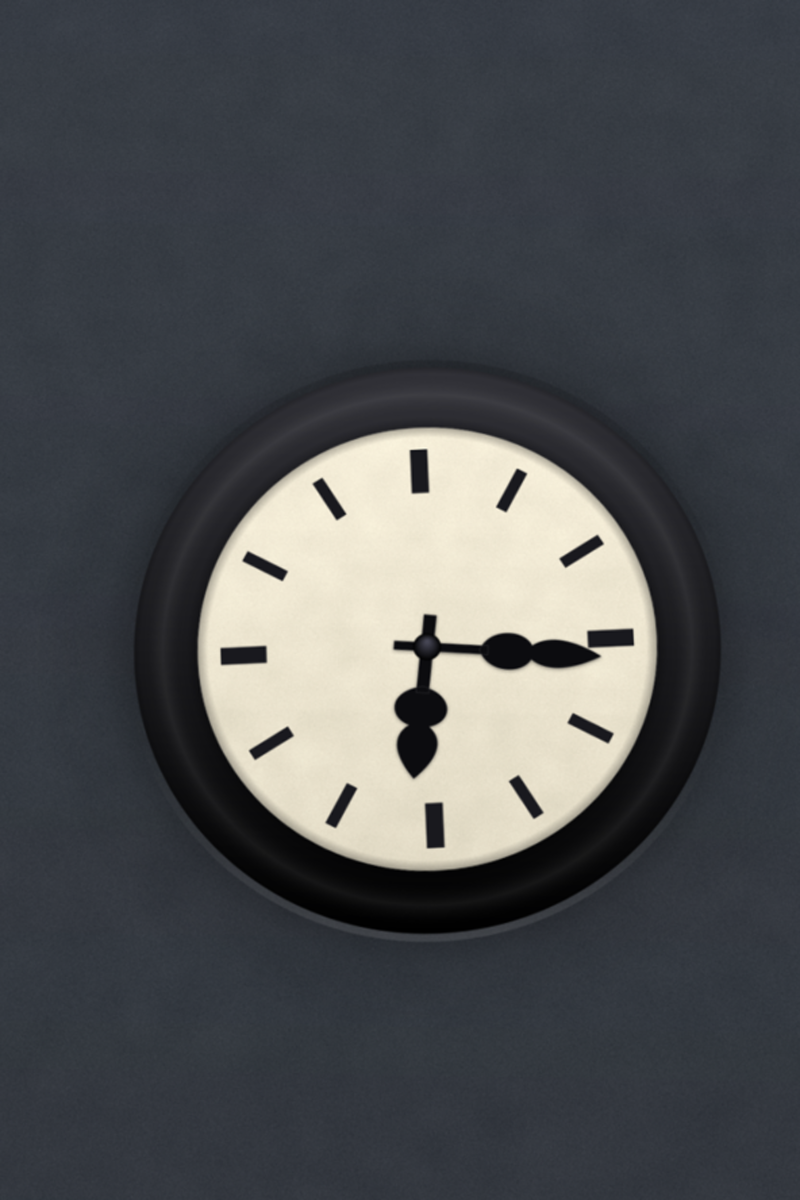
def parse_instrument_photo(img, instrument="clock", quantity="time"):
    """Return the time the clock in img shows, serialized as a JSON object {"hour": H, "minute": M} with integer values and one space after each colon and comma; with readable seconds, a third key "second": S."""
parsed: {"hour": 6, "minute": 16}
